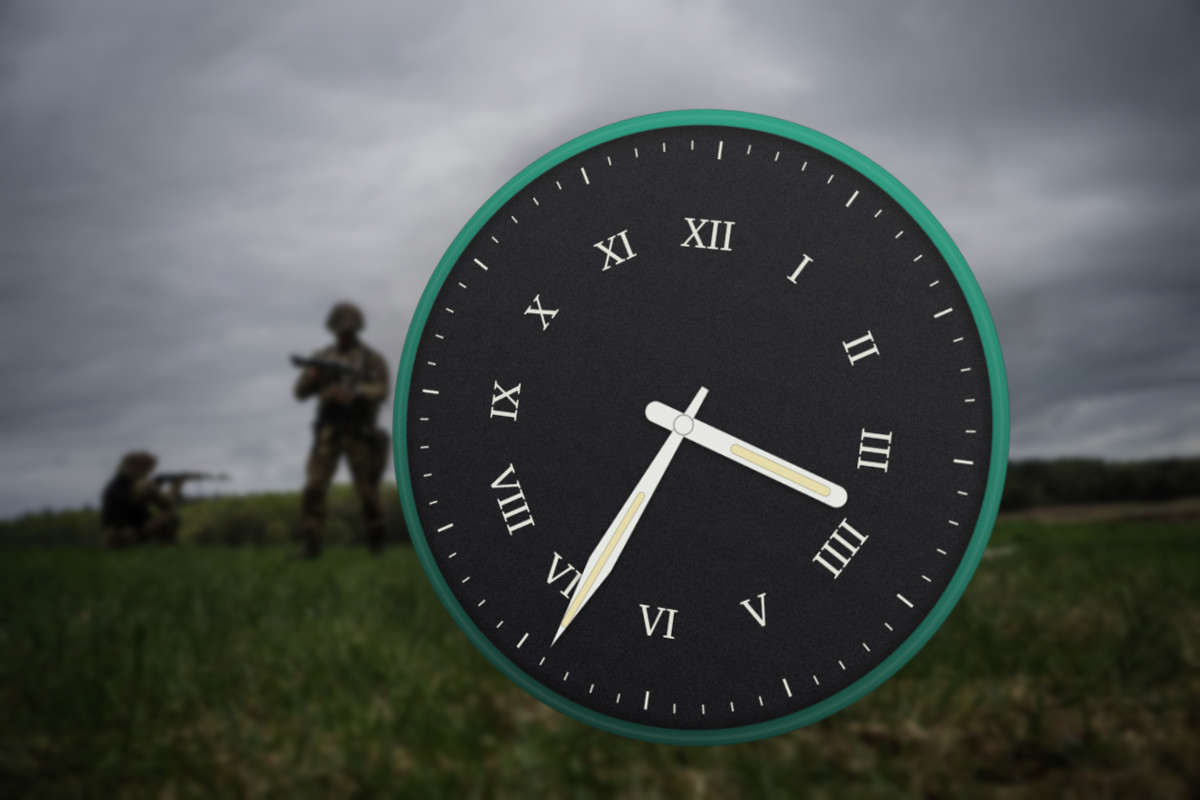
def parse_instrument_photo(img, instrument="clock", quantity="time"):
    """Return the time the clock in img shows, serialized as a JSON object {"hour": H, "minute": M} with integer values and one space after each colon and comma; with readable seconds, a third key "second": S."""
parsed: {"hour": 3, "minute": 34}
